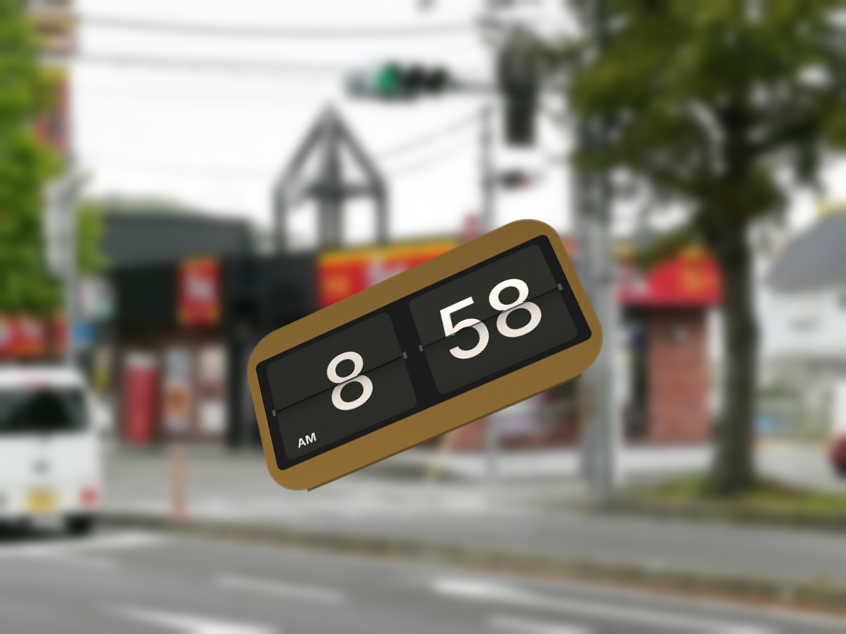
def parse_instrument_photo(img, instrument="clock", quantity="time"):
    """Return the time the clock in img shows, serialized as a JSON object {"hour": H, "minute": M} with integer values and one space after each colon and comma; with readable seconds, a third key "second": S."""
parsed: {"hour": 8, "minute": 58}
